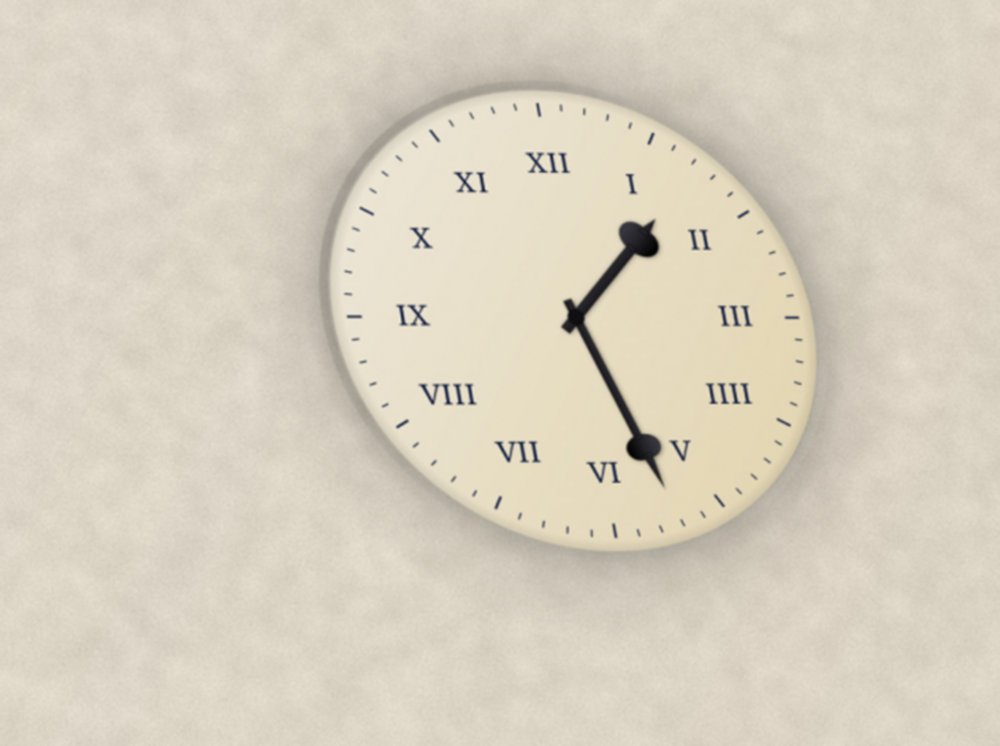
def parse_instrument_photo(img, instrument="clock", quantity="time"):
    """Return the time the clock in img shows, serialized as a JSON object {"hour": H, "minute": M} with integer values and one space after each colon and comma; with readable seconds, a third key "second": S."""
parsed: {"hour": 1, "minute": 27}
